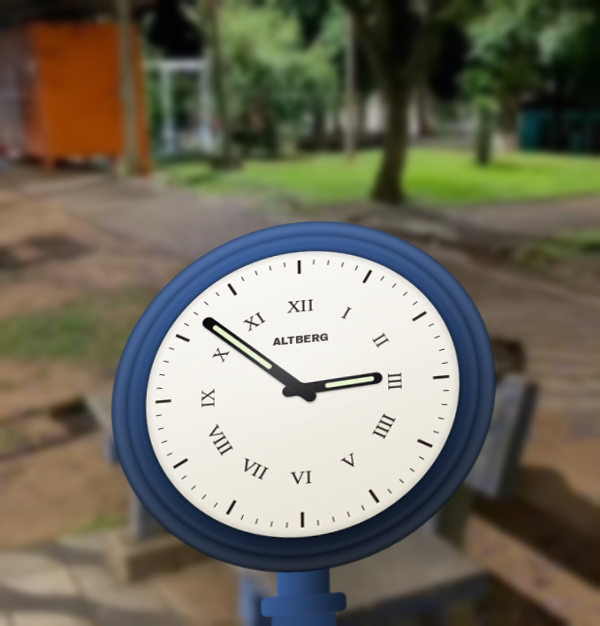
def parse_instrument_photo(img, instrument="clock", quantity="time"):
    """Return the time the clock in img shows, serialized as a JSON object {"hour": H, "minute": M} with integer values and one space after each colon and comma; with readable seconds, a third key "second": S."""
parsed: {"hour": 2, "minute": 52}
